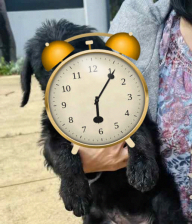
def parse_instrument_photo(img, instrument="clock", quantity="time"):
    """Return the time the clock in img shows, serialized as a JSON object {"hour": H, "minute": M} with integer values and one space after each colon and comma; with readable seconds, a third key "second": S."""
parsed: {"hour": 6, "minute": 6}
